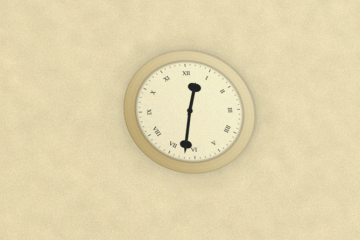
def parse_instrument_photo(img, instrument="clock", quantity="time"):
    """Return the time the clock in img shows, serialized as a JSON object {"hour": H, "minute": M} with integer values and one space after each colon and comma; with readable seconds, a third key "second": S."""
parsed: {"hour": 12, "minute": 32}
